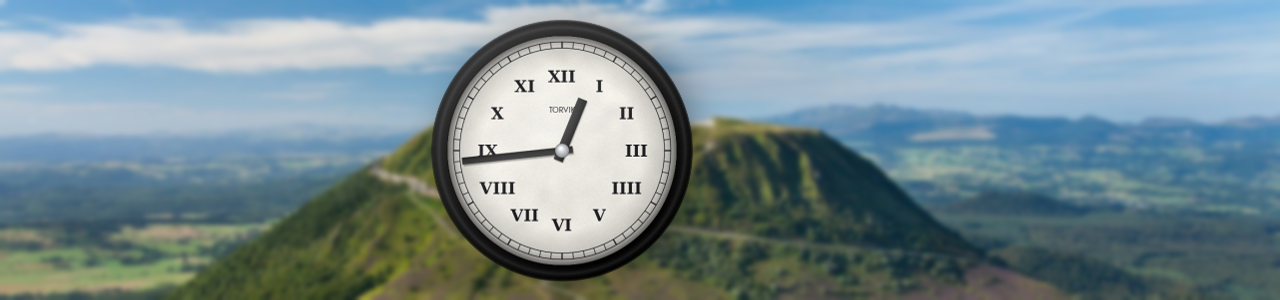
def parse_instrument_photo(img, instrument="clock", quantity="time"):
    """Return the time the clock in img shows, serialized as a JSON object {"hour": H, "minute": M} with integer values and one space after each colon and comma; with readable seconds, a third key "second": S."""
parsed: {"hour": 12, "minute": 44}
